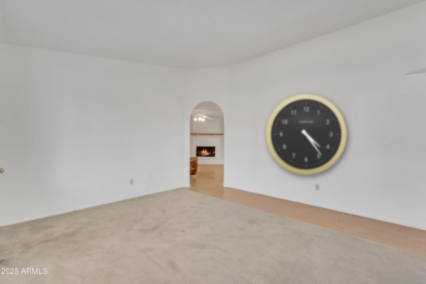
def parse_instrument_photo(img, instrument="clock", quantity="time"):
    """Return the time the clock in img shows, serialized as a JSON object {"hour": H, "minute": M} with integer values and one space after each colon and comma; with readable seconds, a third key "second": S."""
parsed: {"hour": 4, "minute": 24}
